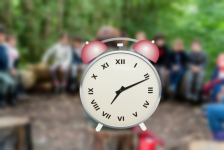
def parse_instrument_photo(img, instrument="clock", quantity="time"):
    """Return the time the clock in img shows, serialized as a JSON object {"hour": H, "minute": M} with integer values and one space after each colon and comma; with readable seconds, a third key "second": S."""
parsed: {"hour": 7, "minute": 11}
